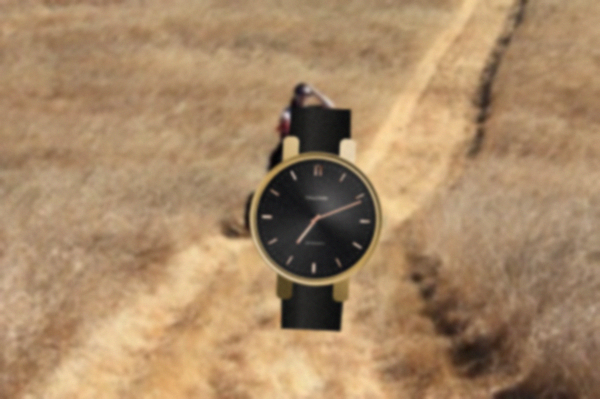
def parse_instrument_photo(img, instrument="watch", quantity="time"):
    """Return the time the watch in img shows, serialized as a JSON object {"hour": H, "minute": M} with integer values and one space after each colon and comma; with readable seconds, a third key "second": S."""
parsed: {"hour": 7, "minute": 11}
